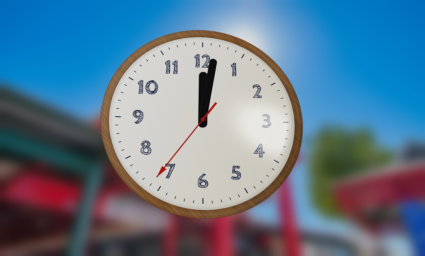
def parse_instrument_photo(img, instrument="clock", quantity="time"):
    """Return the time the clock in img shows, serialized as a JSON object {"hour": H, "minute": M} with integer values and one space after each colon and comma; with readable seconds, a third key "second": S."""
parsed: {"hour": 12, "minute": 1, "second": 36}
